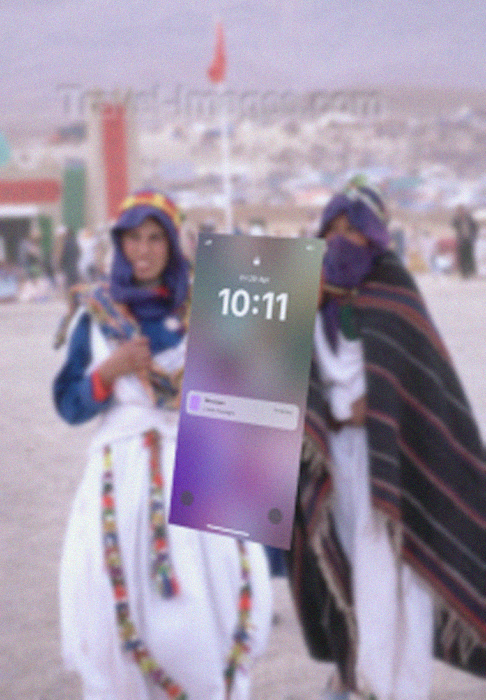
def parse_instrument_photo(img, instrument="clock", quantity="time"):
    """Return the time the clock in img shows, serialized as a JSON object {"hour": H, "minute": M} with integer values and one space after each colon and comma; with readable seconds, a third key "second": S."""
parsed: {"hour": 10, "minute": 11}
